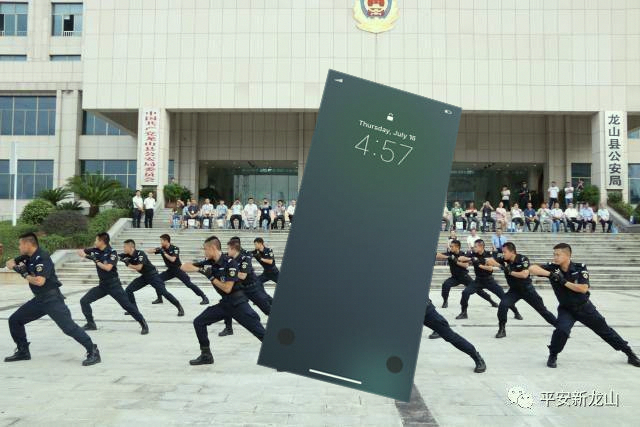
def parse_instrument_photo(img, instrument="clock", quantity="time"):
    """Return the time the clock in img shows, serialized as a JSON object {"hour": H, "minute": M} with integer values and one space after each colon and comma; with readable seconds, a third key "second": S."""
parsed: {"hour": 4, "minute": 57}
